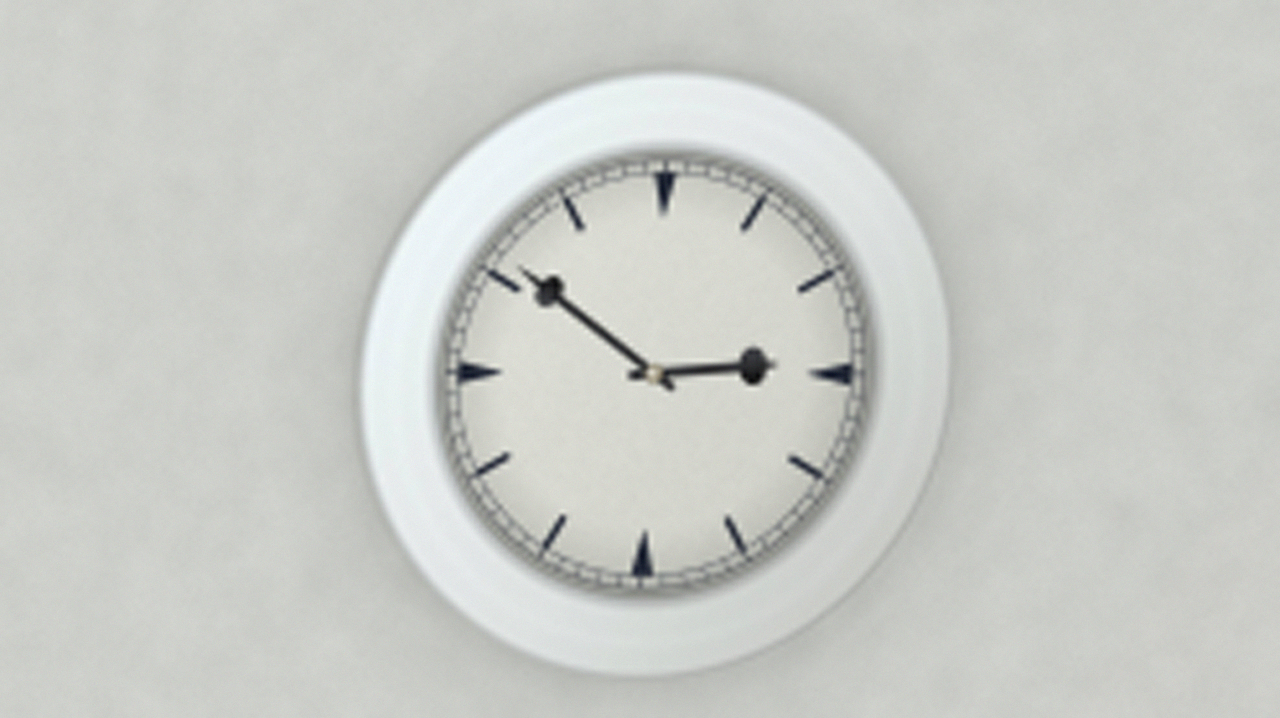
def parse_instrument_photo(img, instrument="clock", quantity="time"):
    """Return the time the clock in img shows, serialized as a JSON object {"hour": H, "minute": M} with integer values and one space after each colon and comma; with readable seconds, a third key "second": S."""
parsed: {"hour": 2, "minute": 51}
